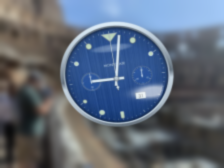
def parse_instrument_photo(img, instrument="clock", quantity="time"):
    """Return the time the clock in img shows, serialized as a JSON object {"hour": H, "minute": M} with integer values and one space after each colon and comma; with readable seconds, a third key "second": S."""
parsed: {"hour": 9, "minute": 2}
